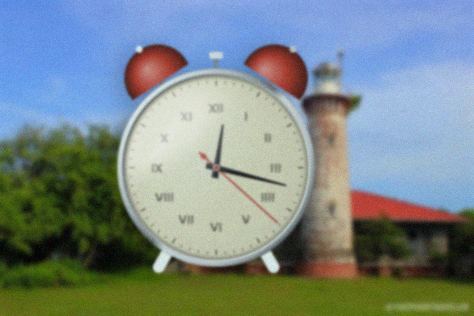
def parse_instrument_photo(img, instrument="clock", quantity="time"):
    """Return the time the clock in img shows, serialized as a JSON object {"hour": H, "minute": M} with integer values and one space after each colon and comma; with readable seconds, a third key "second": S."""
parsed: {"hour": 12, "minute": 17, "second": 22}
